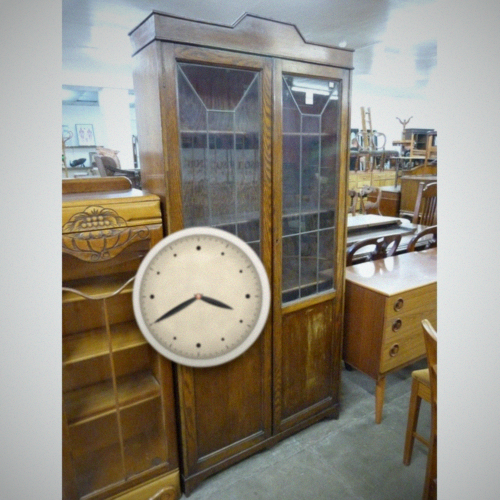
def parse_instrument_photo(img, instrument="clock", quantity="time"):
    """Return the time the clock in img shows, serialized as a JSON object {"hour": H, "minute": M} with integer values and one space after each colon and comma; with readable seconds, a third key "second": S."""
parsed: {"hour": 3, "minute": 40}
